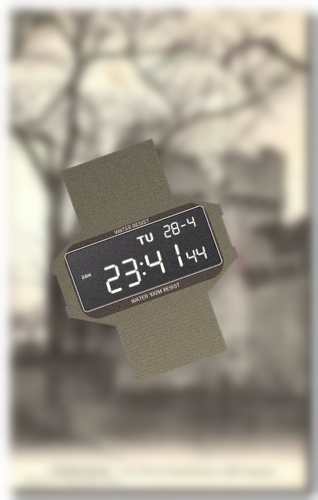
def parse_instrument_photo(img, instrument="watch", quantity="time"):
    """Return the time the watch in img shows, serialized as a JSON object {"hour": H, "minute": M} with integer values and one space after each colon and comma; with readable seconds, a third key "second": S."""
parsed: {"hour": 23, "minute": 41, "second": 44}
